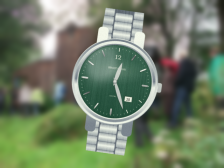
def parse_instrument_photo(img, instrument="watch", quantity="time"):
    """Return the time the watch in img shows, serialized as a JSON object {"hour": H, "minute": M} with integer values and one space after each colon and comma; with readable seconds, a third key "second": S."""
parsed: {"hour": 12, "minute": 26}
